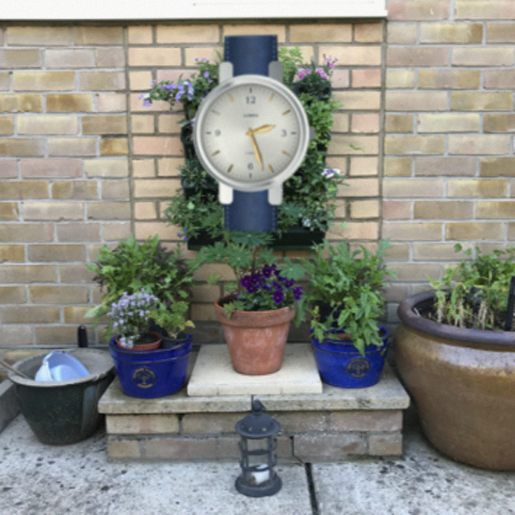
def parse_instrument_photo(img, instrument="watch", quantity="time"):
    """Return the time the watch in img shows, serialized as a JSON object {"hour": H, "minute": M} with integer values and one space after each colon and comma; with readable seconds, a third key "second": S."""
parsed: {"hour": 2, "minute": 27}
